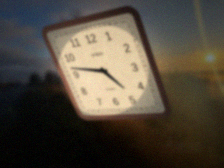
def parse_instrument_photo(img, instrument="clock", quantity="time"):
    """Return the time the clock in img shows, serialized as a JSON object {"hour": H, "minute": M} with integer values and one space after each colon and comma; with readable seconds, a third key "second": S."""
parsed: {"hour": 4, "minute": 47}
